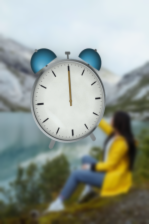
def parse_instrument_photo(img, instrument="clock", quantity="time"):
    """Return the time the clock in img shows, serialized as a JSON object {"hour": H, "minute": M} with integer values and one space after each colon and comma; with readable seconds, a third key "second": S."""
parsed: {"hour": 12, "minute": 0}
